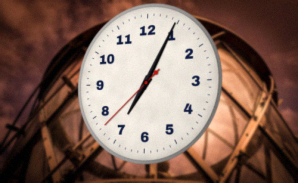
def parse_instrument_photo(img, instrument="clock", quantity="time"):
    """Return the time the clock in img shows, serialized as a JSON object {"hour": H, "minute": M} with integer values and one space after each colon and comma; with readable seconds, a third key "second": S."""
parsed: {"hour": 7, "minute": 4, "second": 38}
